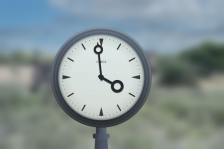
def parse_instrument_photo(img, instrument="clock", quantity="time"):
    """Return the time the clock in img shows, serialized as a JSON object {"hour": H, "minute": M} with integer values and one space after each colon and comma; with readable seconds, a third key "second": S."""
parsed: {"hour": 3, "minute": 59}
